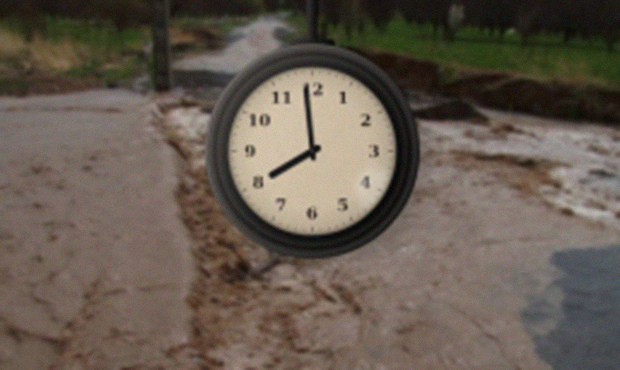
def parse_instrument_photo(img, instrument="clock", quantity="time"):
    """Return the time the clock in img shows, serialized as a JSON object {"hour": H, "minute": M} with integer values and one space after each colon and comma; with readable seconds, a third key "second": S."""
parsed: {"hour": 7, "minute": 59}
